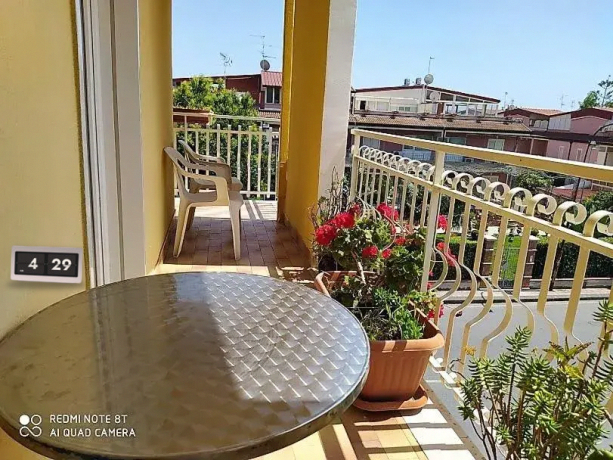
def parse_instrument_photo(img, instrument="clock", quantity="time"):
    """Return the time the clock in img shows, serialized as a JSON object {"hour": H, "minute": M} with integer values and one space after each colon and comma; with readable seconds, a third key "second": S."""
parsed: {"hour": 4, "minute": 29}
